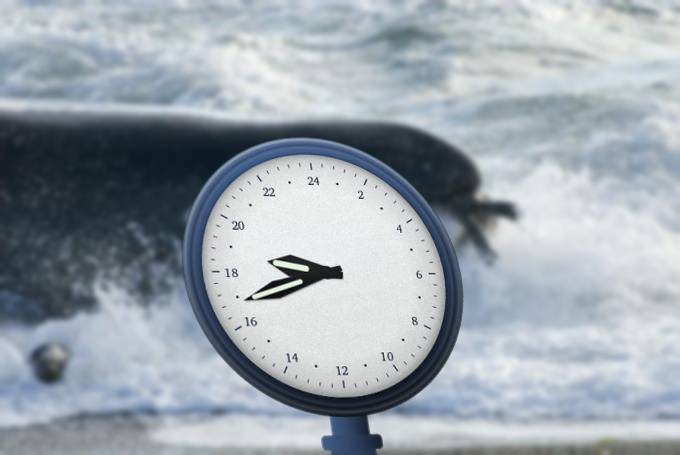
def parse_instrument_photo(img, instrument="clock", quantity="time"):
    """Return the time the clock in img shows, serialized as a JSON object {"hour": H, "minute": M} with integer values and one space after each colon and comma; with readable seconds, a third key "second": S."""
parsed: {"hour": 18, "minute": 42}
